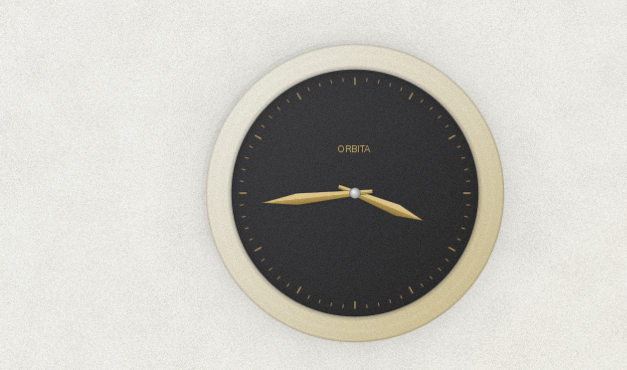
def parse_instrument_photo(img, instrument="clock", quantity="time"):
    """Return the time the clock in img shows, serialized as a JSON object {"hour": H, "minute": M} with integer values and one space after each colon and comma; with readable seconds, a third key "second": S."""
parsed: {"hour": 3, "minute": 44}
